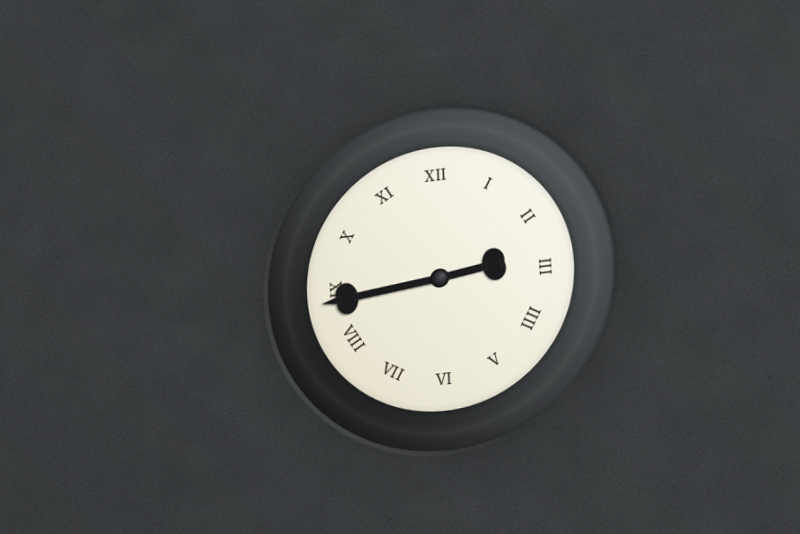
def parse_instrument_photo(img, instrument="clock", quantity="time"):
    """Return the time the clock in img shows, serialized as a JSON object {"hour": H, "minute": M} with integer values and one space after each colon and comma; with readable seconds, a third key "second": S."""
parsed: {"hour": 2, "minute": 44}
